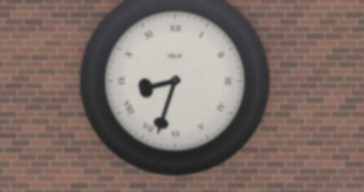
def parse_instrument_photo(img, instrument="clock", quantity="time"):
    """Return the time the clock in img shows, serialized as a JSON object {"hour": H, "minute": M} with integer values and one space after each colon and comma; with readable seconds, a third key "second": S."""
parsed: {"hour": 8, "minute": 33}
